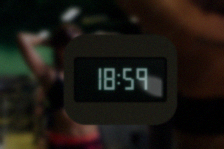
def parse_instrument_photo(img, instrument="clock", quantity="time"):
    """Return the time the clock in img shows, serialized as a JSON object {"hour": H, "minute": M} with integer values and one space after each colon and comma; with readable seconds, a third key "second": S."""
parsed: {"hour": 18, "minute": 59}
